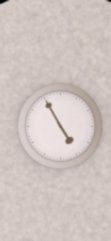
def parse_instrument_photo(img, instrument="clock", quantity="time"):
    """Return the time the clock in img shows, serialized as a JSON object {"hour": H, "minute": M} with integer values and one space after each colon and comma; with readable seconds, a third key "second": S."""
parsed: {"hour": 4, "minute": 55}
